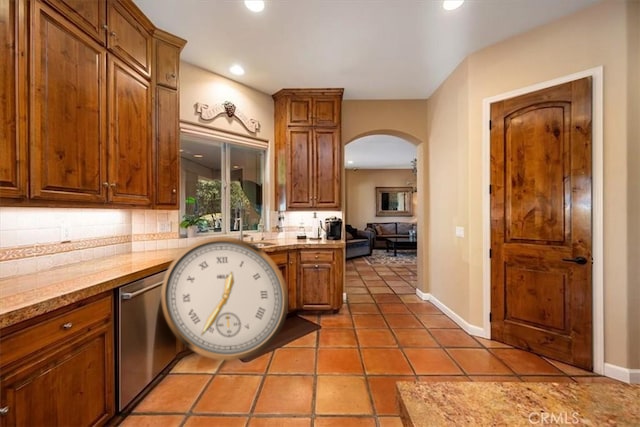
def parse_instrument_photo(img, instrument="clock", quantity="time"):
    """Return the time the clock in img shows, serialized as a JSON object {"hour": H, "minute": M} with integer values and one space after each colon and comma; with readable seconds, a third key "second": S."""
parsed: {"hour": 12, "minute": 36}
